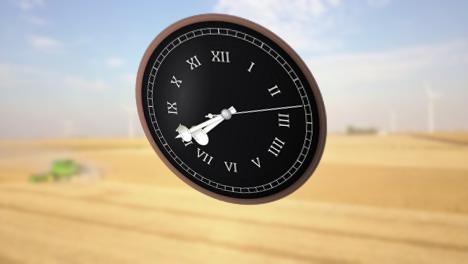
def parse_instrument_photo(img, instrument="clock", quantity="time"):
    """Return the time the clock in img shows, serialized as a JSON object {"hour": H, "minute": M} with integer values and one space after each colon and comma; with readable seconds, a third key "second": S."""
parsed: {"hour": 7, "minute": 40, "second": 13}
